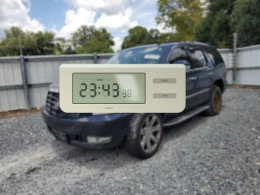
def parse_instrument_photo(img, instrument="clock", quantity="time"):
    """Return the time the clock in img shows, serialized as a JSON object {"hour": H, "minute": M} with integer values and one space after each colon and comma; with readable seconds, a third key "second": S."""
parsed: {"hour": 23, "minute": 43, "second": 38}
